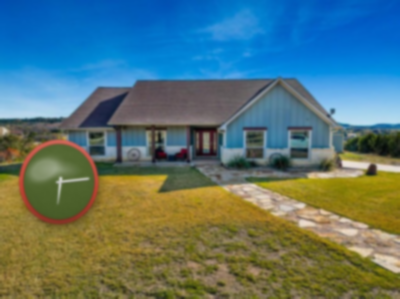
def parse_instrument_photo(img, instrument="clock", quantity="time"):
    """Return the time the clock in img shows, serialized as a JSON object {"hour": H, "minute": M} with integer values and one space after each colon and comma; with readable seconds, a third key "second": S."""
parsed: {"hour": 6, "minute": 14}
